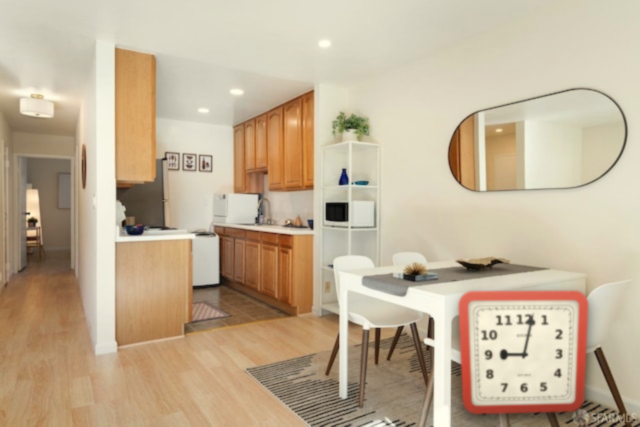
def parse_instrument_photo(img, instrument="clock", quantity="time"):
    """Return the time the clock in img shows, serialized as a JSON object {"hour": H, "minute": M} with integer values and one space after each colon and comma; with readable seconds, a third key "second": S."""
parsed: {"hour": 9, "minute": 2}
